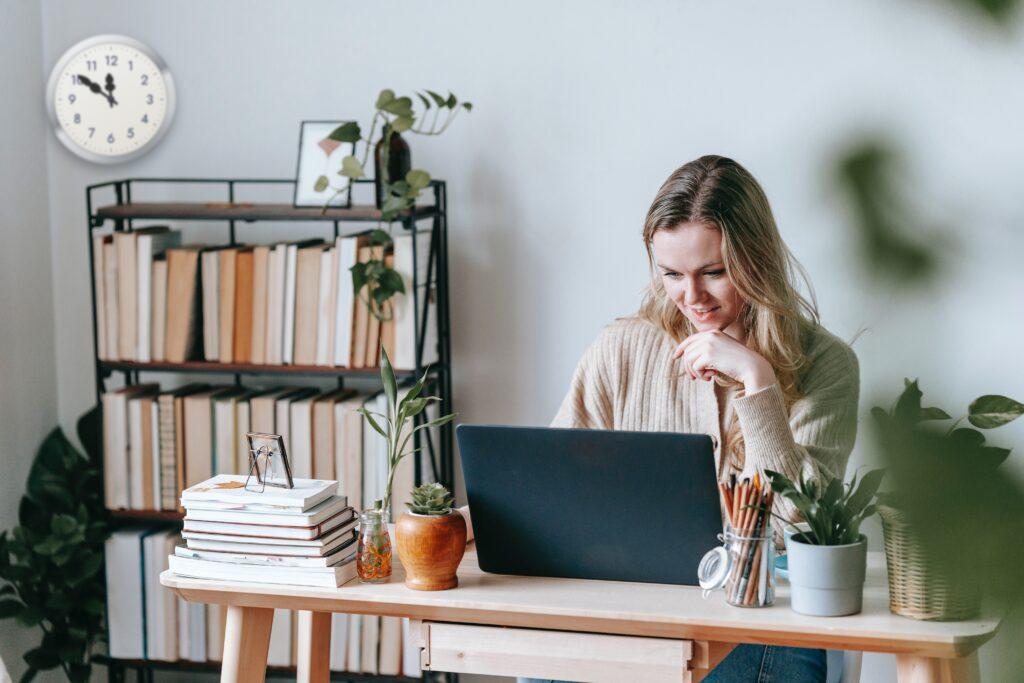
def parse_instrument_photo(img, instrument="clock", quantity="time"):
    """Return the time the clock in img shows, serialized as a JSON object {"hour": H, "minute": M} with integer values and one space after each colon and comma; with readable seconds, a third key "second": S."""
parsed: {"hour": 11, "minute": 51}
